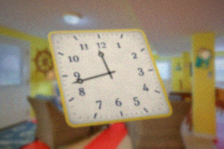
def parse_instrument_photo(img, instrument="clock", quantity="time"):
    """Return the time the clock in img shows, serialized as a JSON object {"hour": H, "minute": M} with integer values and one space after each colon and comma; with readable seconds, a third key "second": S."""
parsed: {"hour": 11, "minute": 43}
